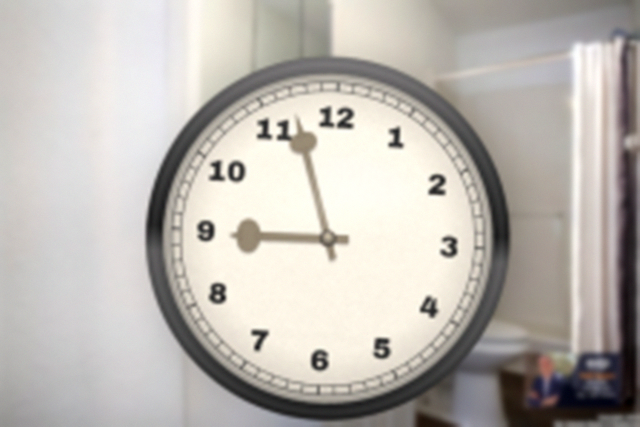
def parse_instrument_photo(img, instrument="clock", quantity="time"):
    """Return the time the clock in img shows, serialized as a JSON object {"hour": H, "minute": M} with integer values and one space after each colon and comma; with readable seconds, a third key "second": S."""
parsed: {"hour": 8, "minute": 57}
